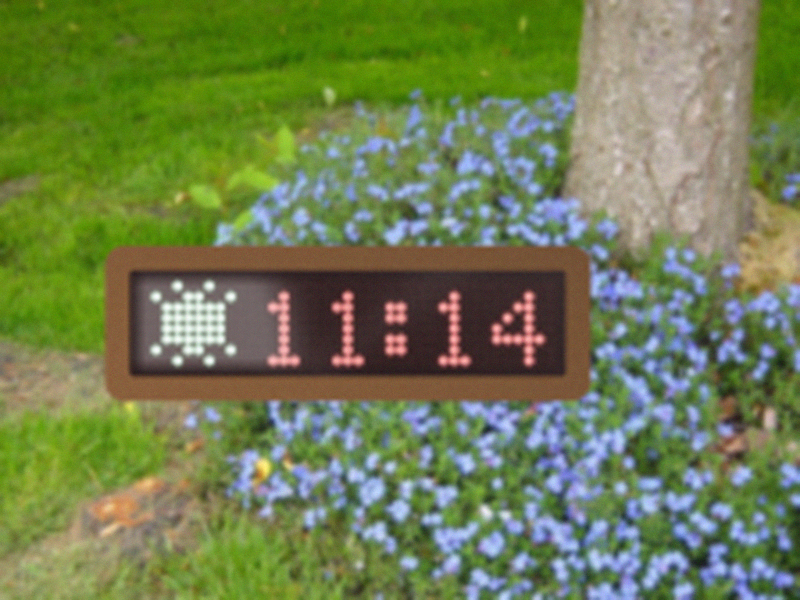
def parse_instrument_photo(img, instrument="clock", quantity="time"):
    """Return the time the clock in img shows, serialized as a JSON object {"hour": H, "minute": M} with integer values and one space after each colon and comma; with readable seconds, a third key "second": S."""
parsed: {"hour": 11, "minute": 14}
